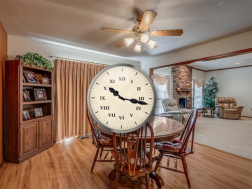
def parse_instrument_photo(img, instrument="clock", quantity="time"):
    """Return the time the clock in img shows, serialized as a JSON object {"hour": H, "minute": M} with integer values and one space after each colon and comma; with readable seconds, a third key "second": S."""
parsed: {"hour": 10, "minute": 17}
